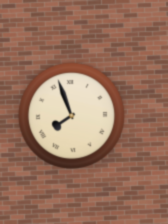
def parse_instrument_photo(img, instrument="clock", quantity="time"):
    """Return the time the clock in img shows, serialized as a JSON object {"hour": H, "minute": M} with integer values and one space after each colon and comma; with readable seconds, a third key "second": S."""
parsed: {"hour": 7, "minute": 57}
